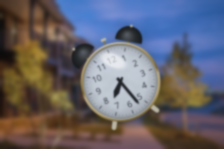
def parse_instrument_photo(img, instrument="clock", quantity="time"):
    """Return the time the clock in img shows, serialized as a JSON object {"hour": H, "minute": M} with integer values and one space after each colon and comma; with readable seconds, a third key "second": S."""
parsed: {"hour": 7, "minute": 27}
